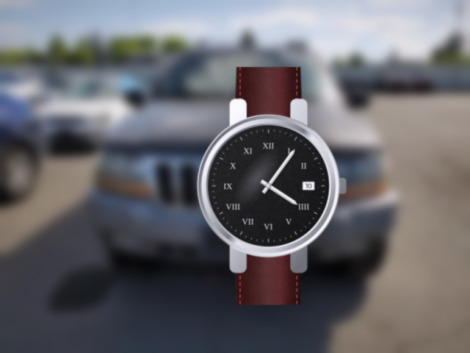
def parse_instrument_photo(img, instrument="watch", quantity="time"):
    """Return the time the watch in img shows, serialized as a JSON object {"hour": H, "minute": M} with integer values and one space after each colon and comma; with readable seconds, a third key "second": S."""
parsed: {"hour": 4, "minute": 6}
